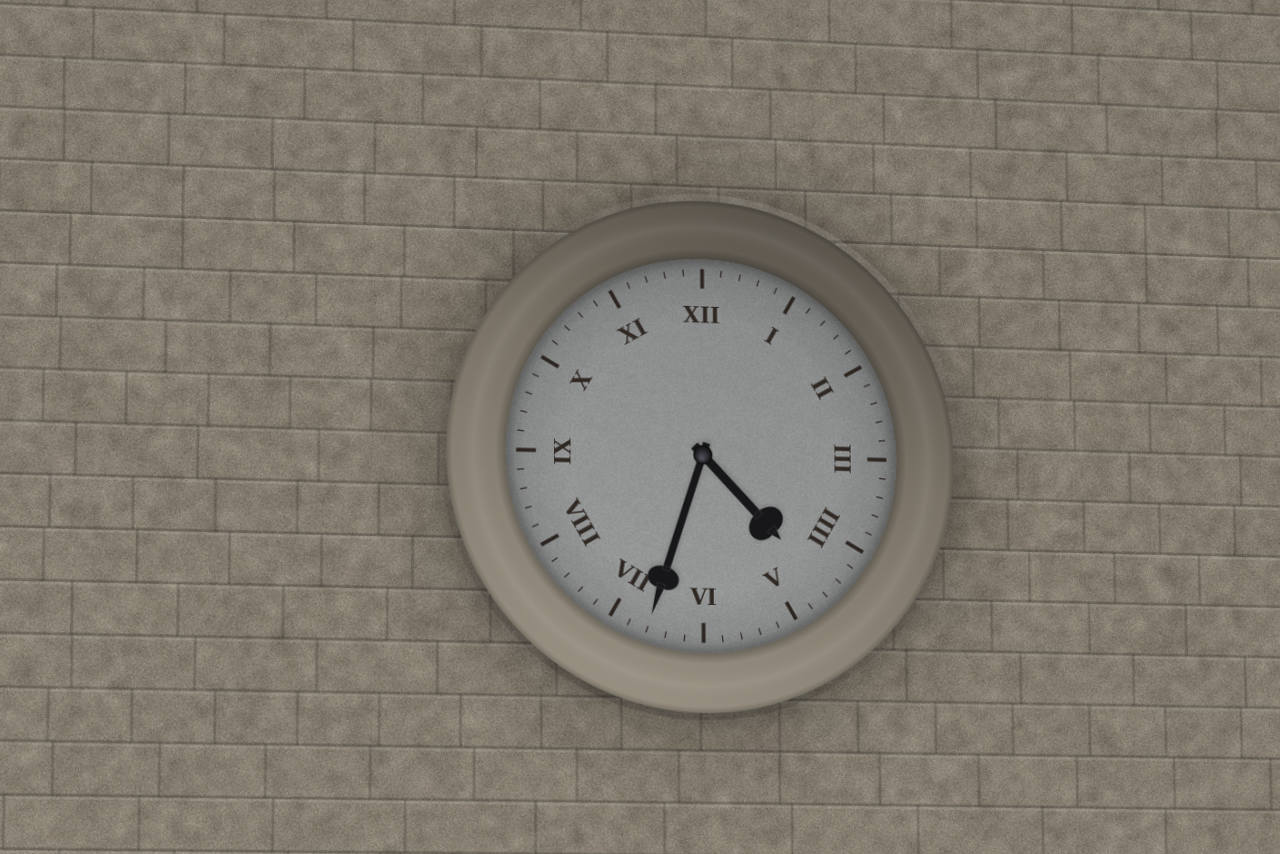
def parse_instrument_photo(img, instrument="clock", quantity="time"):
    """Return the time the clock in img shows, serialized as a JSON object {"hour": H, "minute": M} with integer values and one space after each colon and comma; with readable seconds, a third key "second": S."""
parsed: {"hour": 4, "minute": 33}
